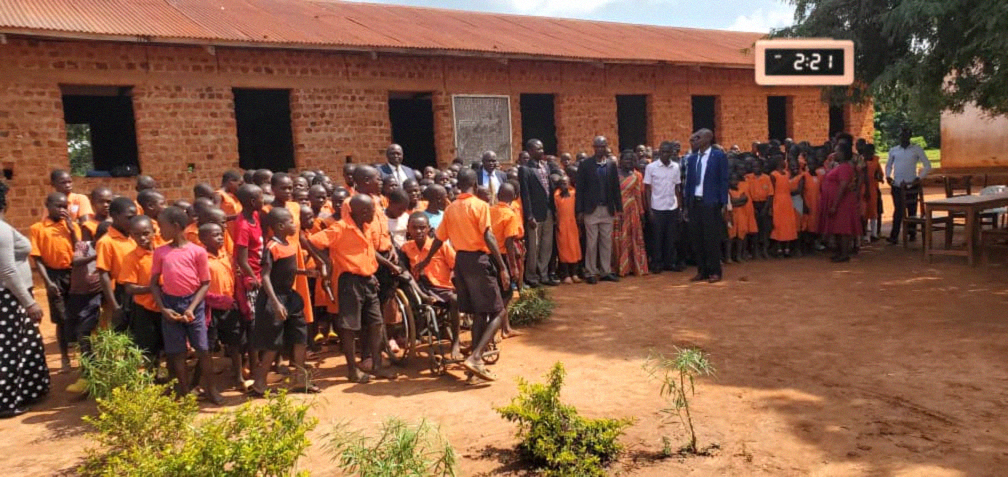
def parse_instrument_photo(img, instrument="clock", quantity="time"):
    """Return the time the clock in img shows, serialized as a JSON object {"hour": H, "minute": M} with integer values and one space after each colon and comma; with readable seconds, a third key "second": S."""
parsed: {"hour": 2, "minute": 21}
